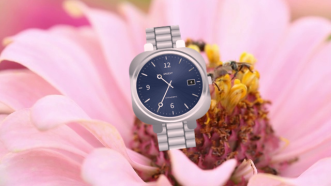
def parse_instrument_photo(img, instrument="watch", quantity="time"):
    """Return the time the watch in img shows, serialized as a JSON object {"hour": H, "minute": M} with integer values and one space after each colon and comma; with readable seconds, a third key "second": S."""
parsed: {"hour": 10, "minute": 35}
